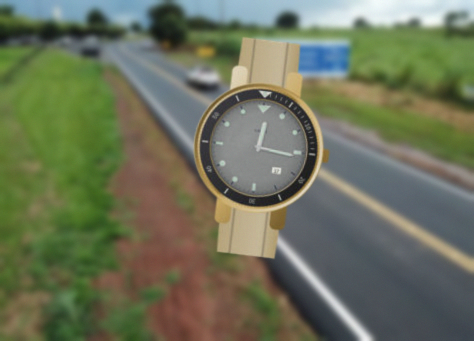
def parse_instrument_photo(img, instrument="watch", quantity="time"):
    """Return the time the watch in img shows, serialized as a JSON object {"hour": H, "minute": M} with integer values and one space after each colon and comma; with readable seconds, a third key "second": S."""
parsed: {"hour": 12, "minute": 16}
